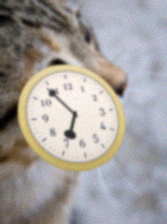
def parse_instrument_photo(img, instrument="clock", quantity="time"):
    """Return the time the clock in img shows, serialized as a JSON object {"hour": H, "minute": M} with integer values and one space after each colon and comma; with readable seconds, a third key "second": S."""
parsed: {"hour": 6, "minute": 54}
